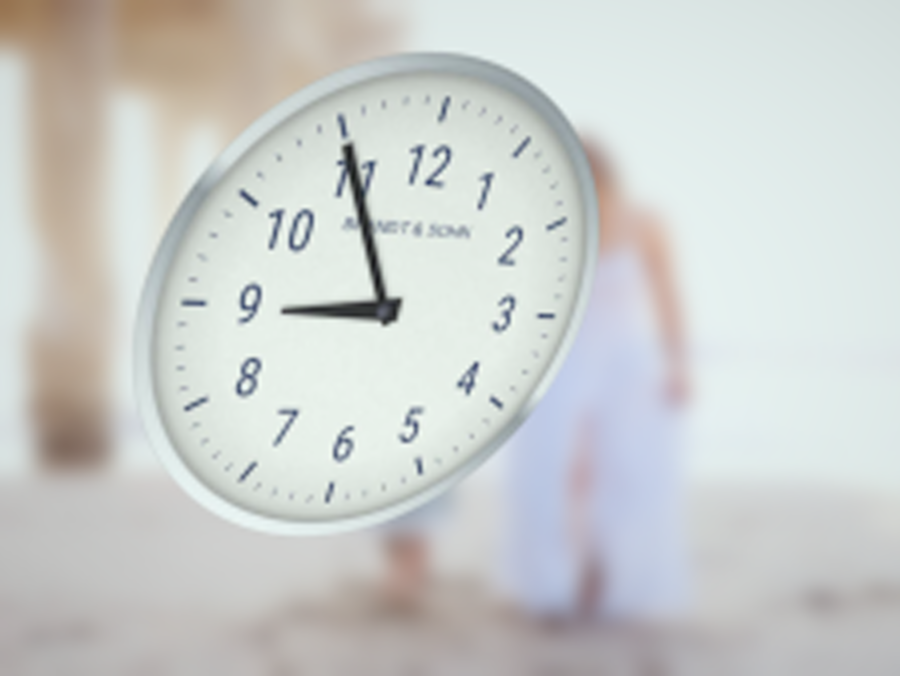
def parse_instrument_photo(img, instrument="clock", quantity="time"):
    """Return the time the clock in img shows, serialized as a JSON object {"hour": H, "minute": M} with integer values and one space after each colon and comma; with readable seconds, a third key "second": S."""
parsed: {"hour": 8, "minute": 55}
